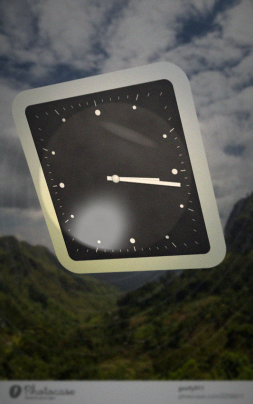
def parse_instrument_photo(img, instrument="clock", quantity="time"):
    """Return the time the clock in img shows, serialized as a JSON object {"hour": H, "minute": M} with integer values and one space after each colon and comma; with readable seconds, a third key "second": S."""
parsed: {"hour": 3, "minute": 17}
